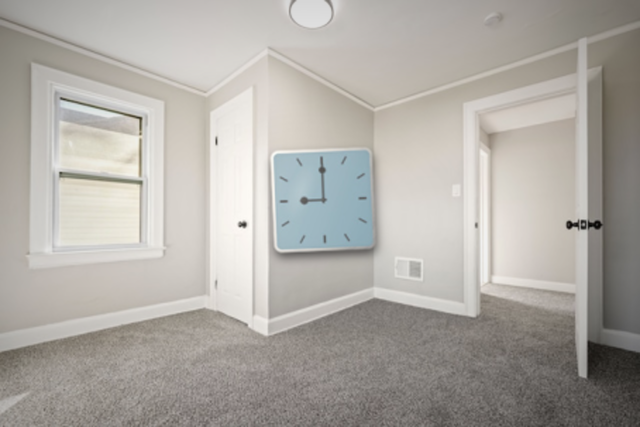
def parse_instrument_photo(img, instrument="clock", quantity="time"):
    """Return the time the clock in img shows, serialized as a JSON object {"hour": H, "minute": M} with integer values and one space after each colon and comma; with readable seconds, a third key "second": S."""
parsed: {"hour": 9, "minute": 0}
